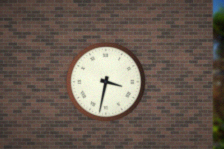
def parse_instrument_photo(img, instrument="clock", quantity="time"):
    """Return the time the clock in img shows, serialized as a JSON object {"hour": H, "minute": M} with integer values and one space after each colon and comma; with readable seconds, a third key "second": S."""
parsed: {"hour": 3, "minute": 32}
